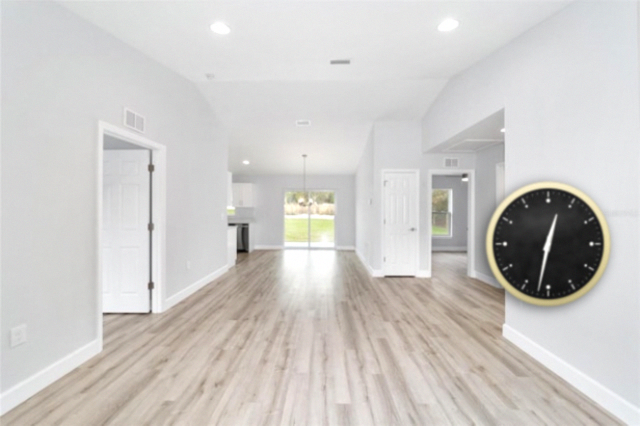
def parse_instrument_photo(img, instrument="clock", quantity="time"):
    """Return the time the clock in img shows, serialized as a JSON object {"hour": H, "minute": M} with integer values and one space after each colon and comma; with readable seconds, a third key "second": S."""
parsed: {"hour": 12, "minute": 32}
